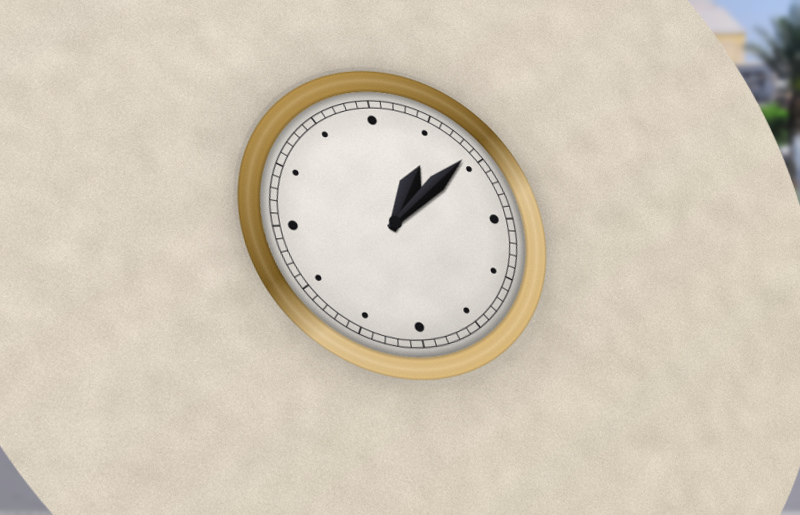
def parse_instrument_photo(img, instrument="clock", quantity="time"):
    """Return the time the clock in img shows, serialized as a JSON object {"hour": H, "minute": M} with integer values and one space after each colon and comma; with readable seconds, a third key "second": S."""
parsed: {"hour": 1, "minute": 9}
